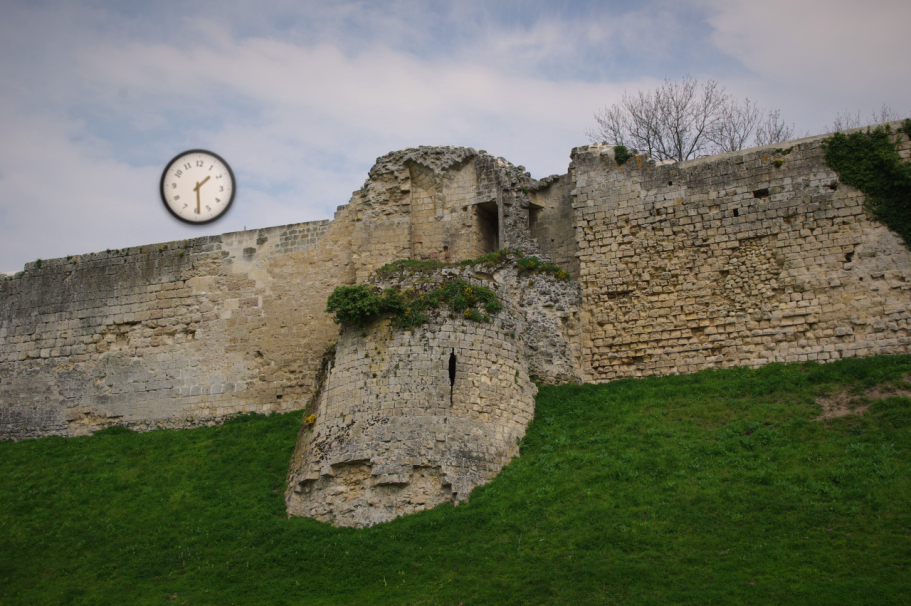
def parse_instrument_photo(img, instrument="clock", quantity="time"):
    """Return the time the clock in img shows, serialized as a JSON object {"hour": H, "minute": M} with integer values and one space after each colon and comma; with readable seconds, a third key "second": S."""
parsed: {"hour": 1, "minute": 29}
